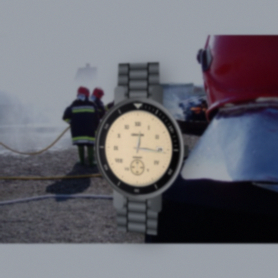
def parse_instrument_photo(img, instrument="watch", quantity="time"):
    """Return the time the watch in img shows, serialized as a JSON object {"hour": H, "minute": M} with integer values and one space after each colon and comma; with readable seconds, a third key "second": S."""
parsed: {"hour": 12, "minute": 16}
